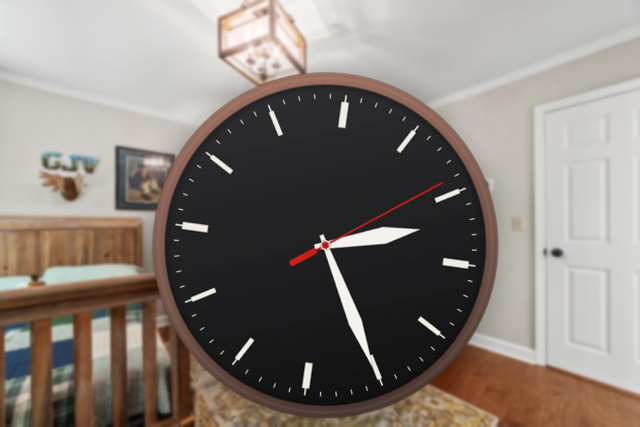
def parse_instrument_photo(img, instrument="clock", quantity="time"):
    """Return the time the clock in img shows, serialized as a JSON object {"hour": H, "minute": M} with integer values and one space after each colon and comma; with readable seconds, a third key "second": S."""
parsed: {"hour": 2, "minute": 25, "second": 9}
